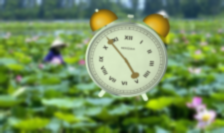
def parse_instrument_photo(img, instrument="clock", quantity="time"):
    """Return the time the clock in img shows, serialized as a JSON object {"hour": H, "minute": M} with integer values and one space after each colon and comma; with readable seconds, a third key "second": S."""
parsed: {"hour": 4, "minute": 53}
